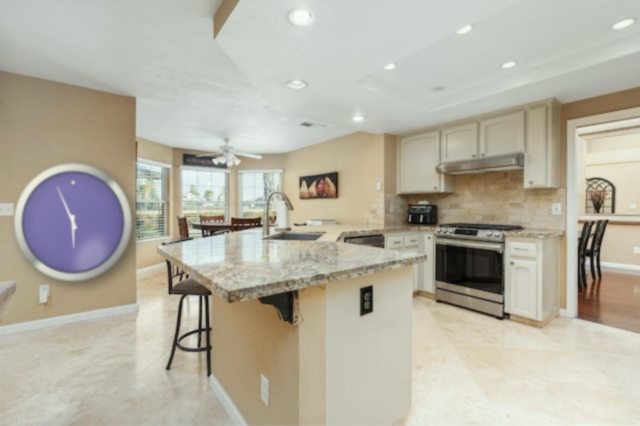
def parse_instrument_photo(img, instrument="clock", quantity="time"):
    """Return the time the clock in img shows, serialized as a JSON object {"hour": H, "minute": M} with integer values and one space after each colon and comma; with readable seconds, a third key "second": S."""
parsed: {"hour": 5, "minute": 56}
